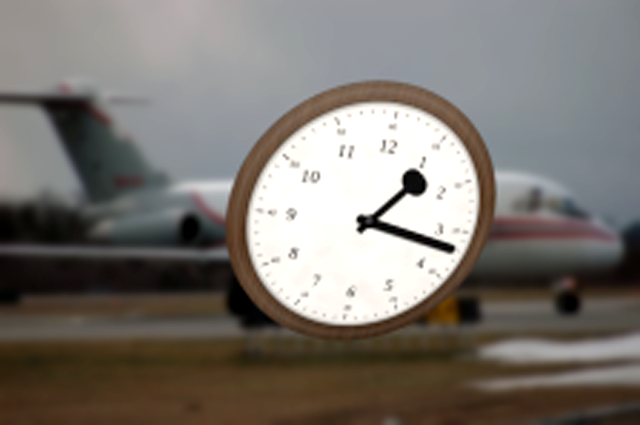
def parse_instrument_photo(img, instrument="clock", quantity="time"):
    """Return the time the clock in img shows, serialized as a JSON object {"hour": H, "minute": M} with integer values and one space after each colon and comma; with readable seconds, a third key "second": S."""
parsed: {"hour": 1, "minute": 17}
